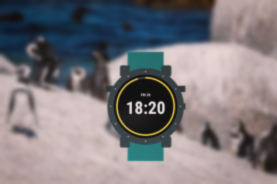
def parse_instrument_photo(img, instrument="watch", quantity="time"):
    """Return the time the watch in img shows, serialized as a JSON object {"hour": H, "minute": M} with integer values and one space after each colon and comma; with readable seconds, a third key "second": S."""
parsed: {"hour": 18, "minute": 20}
